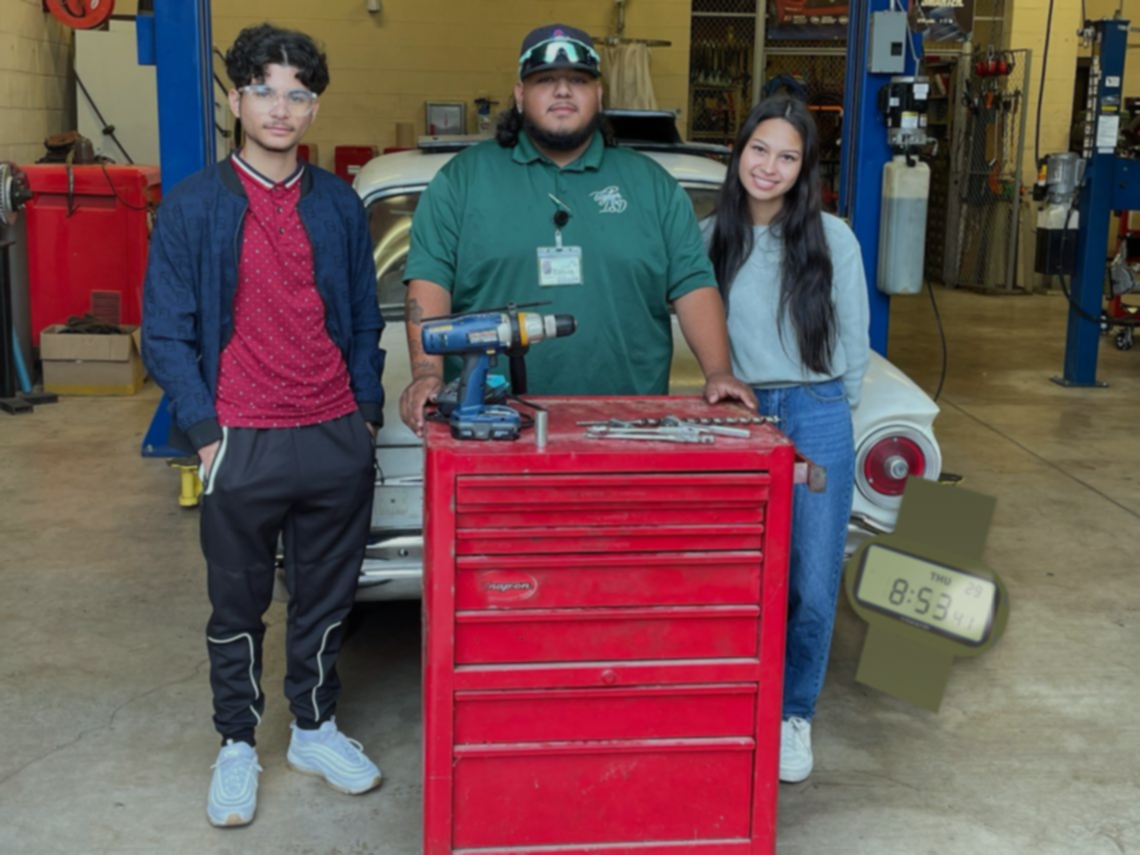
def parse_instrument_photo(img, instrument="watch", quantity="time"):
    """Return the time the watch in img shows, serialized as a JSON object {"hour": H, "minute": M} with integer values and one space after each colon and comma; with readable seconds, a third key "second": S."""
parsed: {"hour": 8, "minute": 53, "second": 41}
